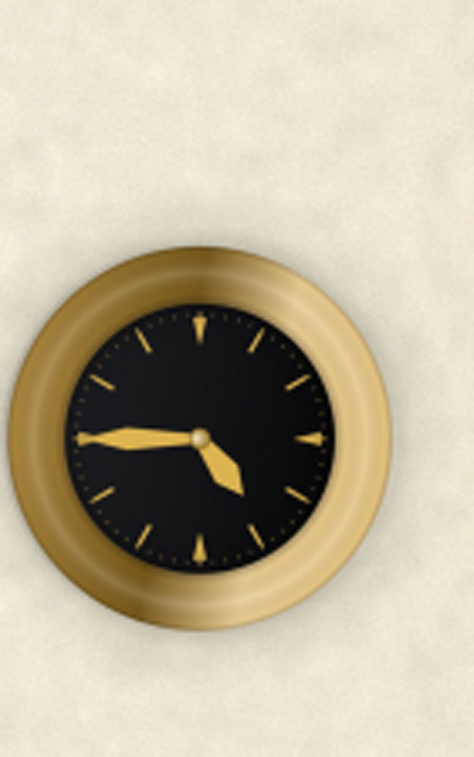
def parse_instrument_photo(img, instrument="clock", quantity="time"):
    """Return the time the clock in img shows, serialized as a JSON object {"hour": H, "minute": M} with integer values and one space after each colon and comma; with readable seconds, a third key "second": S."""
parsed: {"hour": 4, "minute": 45}
